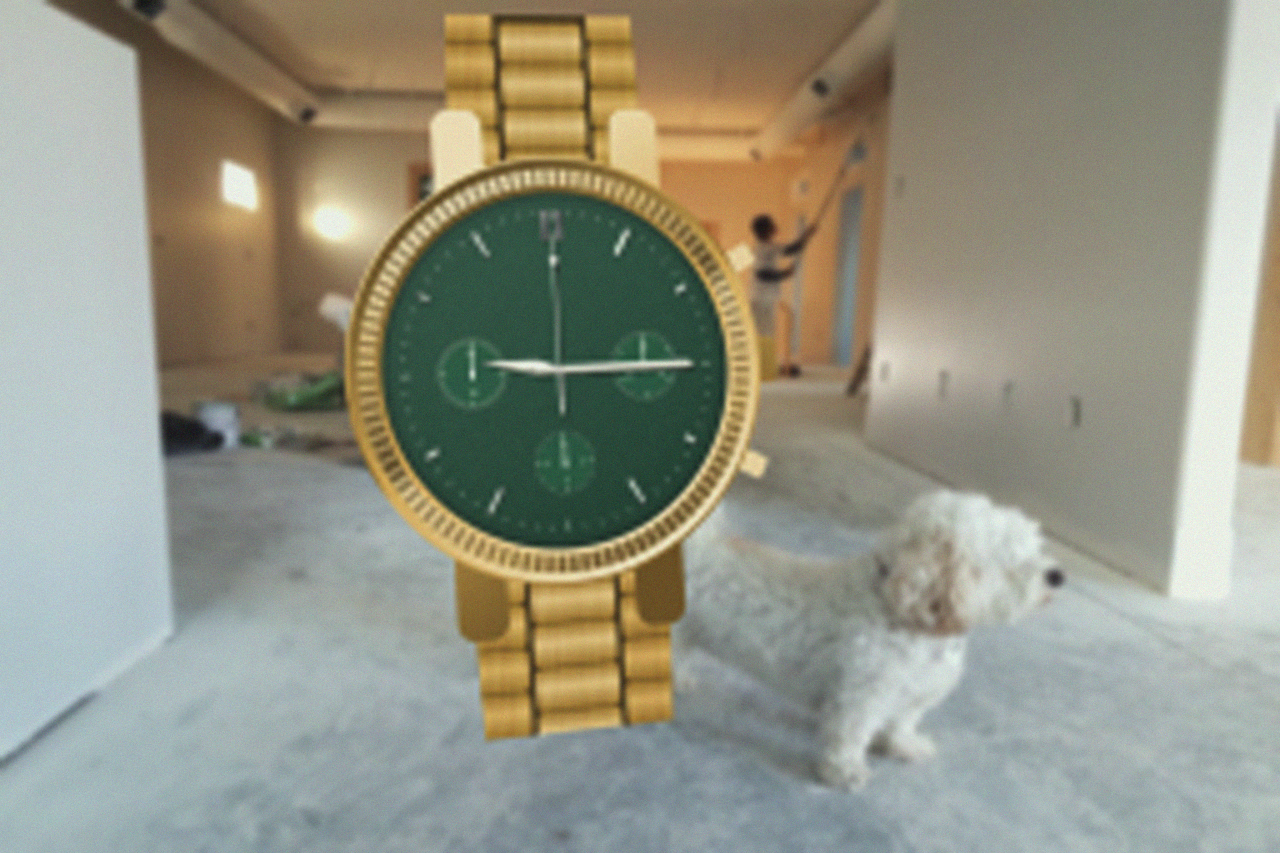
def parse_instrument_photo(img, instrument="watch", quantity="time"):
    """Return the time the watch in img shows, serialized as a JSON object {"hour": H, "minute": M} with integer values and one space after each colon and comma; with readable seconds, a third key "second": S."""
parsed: {"hour": 9, "minute": 15}
